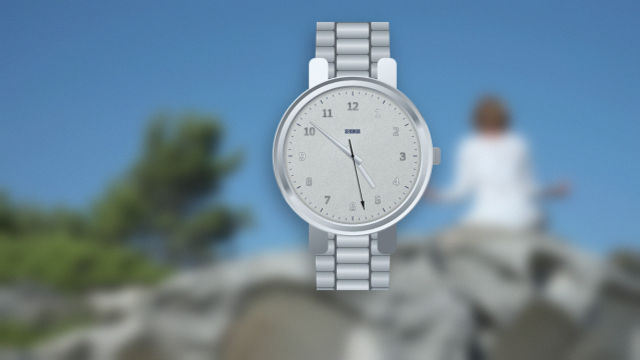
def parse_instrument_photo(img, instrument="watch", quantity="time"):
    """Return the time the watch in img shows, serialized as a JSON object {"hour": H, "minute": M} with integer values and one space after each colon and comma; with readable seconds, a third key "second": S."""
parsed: {"hour": 4, "minute": 51, "second": 28}
